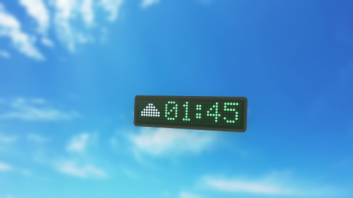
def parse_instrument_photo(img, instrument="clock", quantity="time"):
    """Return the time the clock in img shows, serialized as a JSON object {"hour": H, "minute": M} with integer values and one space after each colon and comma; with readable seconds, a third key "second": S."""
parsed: {"hour": 1, "minute": 45}
